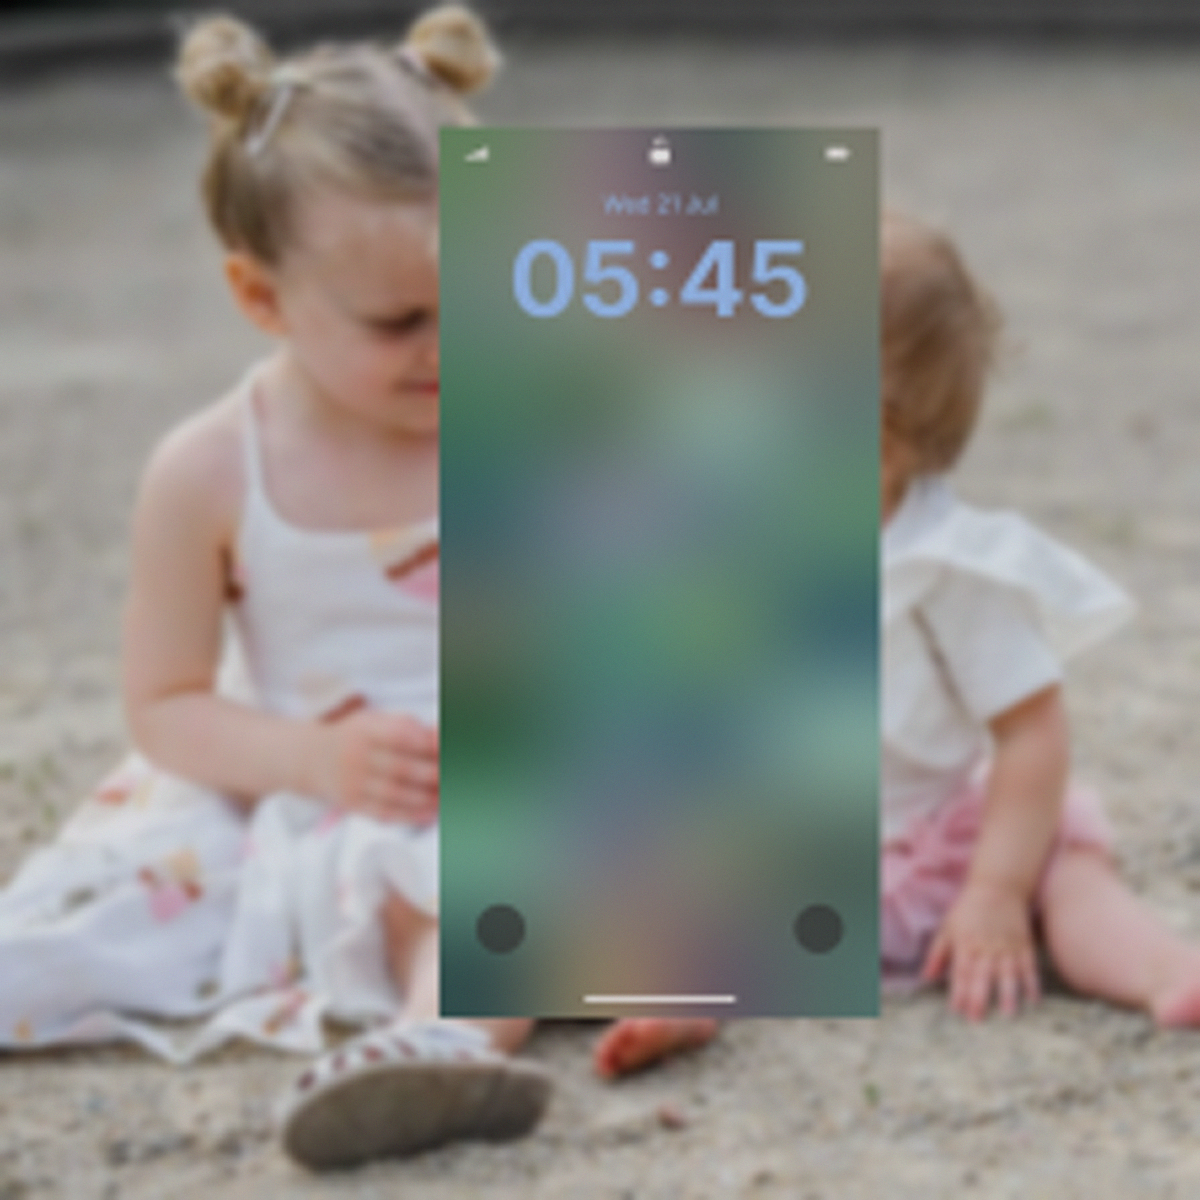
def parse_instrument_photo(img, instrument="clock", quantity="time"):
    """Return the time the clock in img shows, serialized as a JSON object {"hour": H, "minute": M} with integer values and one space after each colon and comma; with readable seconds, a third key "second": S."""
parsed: {"hour": 5, "minute": 45}
